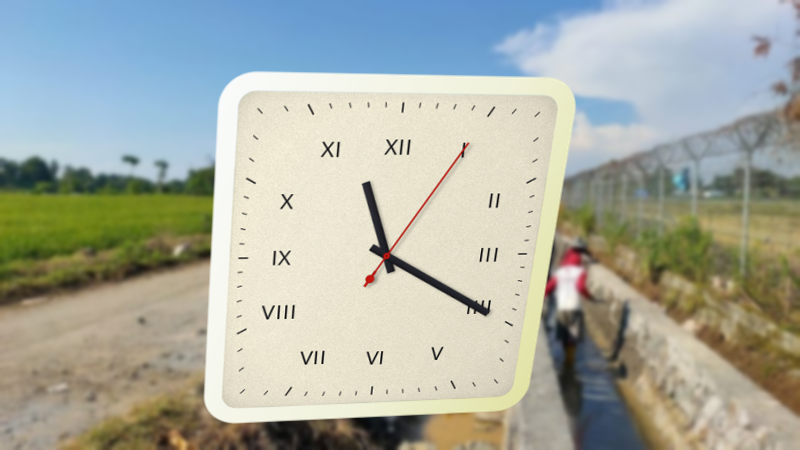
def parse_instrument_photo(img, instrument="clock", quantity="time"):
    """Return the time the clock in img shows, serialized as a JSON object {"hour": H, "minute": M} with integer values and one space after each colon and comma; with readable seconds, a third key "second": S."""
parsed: {"hour": 11, "minute": 20, "second": 5}
